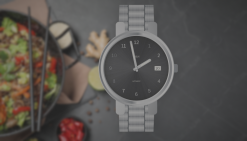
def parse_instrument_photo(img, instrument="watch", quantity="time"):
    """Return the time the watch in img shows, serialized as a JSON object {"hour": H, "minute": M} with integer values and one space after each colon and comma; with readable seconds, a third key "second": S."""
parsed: {"hour": 1, "minute": 58}
